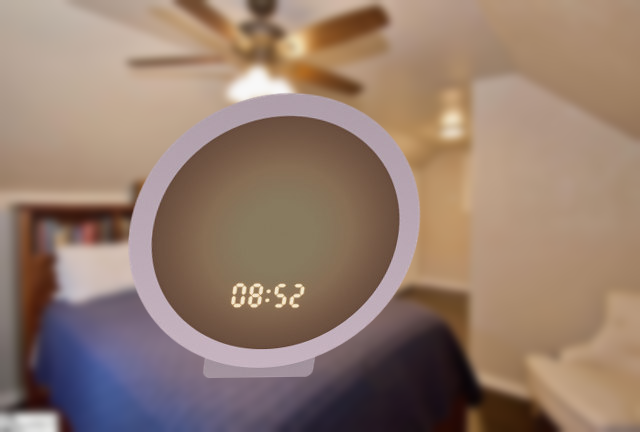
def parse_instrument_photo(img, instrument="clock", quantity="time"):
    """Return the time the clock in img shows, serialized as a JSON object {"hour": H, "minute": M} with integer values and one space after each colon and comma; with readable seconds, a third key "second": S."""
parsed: {"hour": 8, "minute": 52}
